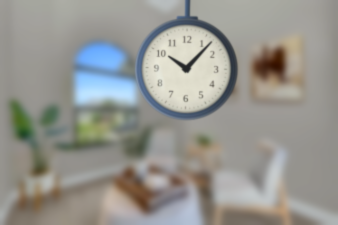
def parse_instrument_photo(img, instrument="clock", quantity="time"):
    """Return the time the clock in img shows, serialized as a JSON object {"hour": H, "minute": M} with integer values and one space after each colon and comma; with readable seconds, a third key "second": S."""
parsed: {"hour": 10, "minute": 7}
